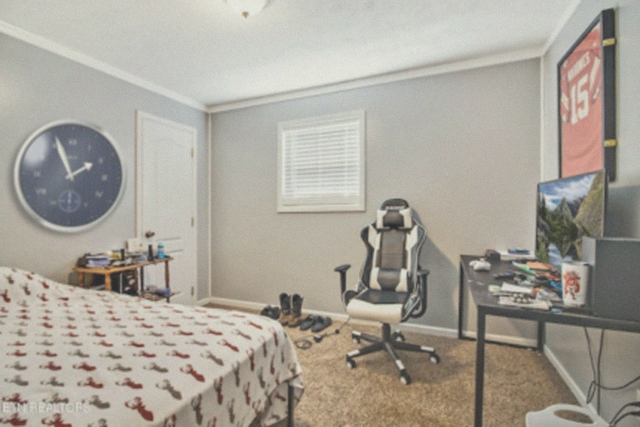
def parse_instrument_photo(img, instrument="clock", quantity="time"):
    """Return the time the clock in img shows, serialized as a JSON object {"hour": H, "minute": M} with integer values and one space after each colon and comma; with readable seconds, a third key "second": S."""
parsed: {"hour": 1, "minute": 56}
